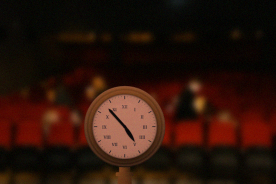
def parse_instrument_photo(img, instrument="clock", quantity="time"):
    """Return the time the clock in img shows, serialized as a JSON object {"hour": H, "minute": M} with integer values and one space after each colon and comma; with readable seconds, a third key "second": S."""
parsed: {"hour": 4, "minute": 53}
